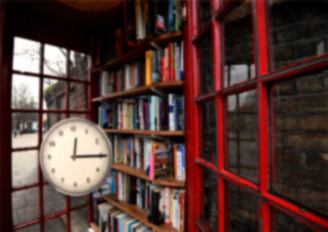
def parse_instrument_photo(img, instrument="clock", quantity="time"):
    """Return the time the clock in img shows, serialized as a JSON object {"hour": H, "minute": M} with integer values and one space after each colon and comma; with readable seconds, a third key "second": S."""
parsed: {"hour": 12, "minute": 15}
